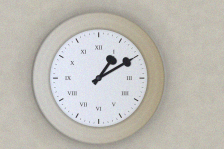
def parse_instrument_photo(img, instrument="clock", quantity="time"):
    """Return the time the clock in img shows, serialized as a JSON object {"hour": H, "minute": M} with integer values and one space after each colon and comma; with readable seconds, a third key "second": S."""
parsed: {"hour": 1, "minute": 10}
